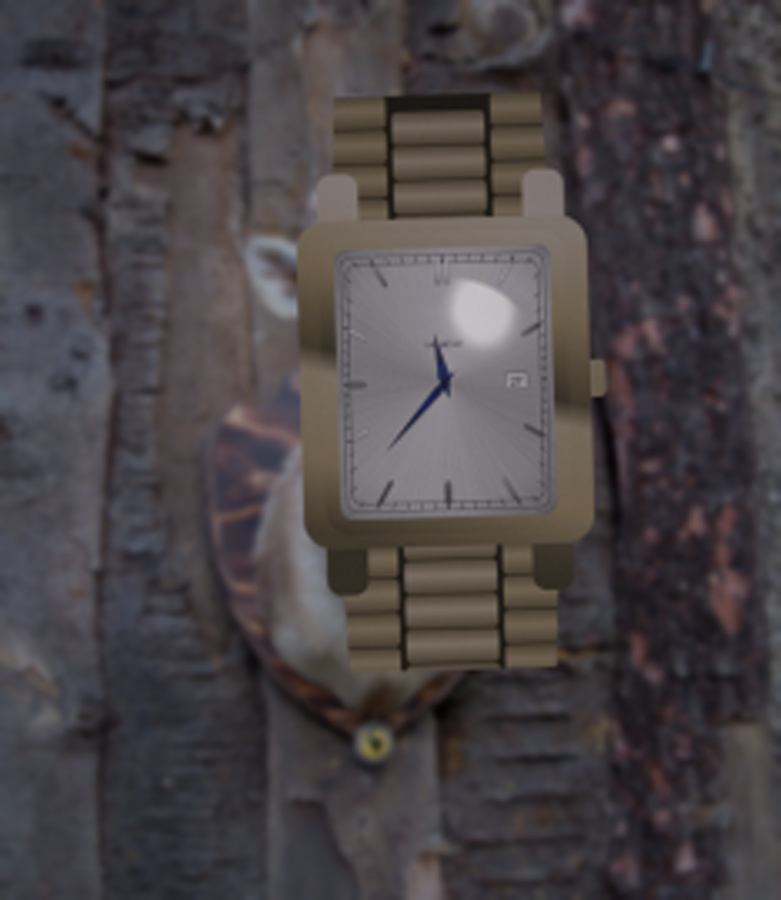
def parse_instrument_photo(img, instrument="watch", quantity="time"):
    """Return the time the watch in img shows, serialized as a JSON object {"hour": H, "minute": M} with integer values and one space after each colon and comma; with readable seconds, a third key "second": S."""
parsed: {"hour": 11, "minute": 37}
